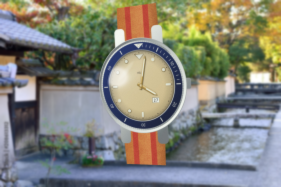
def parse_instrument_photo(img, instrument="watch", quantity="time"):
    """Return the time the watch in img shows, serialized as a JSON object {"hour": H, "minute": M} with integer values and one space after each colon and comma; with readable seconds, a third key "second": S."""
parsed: {"hour": 4, "minute": 2}
